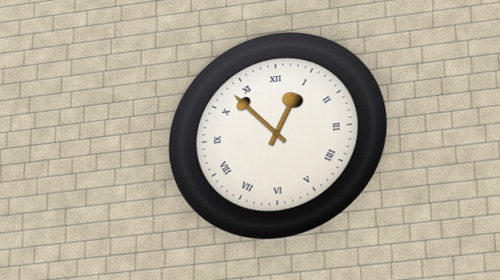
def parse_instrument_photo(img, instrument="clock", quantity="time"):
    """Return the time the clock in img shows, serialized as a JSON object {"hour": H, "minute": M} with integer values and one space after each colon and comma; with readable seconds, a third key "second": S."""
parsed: {"hour": 12, "minute": 53}
